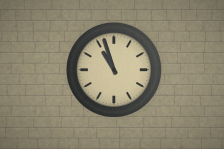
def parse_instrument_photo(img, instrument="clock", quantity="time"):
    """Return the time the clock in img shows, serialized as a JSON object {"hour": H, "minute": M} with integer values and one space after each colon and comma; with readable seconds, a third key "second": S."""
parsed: {"hour": 10, "minute": 57}
